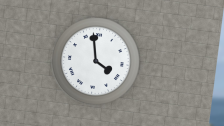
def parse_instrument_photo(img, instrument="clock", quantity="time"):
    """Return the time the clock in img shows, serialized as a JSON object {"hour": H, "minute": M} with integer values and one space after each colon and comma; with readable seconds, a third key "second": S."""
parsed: {"hour": 3, "minute": 58}
